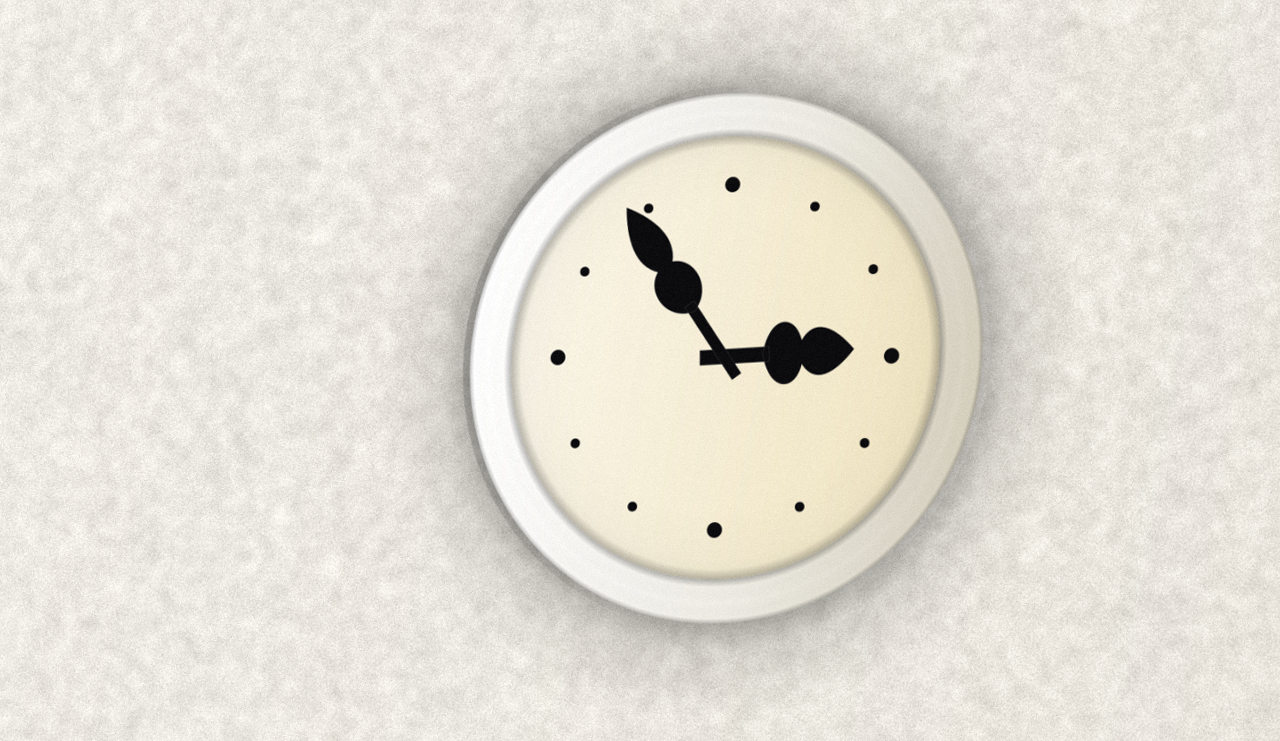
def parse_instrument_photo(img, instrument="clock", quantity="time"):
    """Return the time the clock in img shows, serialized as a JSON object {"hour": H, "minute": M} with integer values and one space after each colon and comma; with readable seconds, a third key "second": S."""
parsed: {"hour": 2, "minute": 54}
